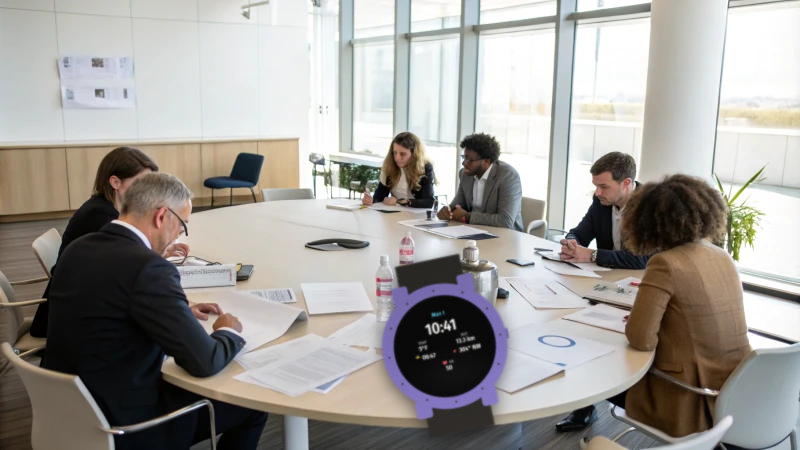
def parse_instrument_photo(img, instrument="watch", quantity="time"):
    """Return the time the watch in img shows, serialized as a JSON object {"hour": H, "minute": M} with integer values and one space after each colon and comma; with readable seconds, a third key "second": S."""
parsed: {"hour": 10, "minute": 41}
